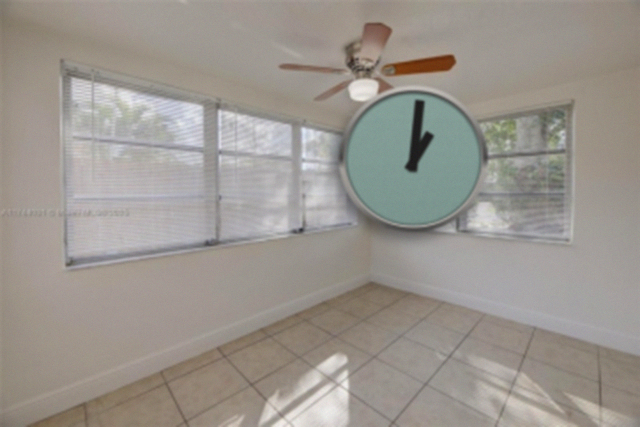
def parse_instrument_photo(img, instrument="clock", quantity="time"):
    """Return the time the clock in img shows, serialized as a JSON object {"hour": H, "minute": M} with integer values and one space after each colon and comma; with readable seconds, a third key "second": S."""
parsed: {"hour": 1, "minute": 1}
